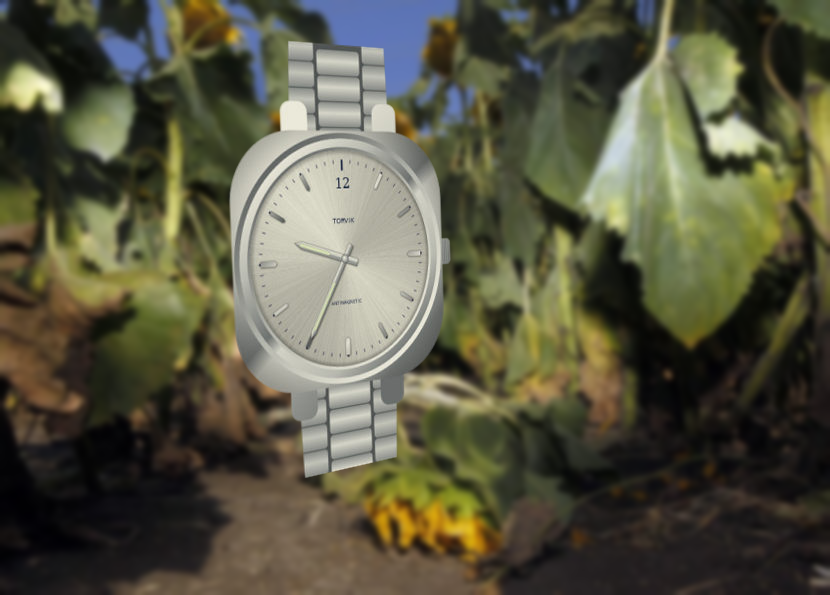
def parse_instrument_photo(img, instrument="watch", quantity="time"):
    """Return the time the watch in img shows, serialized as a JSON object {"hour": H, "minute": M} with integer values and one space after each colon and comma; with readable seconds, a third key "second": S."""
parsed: {"hour": 9, "minute": 35}
